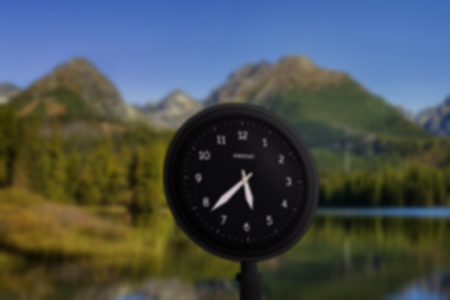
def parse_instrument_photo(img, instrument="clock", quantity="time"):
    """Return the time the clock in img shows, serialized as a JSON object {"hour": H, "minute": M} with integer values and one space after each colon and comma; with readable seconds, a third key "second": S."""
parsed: {"hour": 5, "minute": 38}
